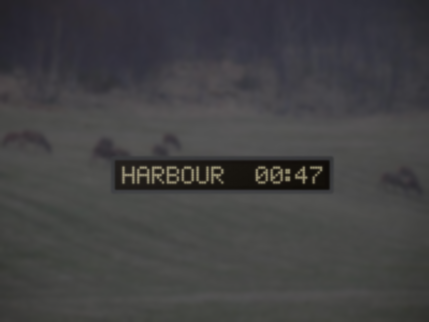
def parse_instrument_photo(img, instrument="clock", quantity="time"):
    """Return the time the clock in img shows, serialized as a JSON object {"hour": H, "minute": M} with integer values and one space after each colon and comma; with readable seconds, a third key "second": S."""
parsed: {"hour": 0, "minute": 47}
